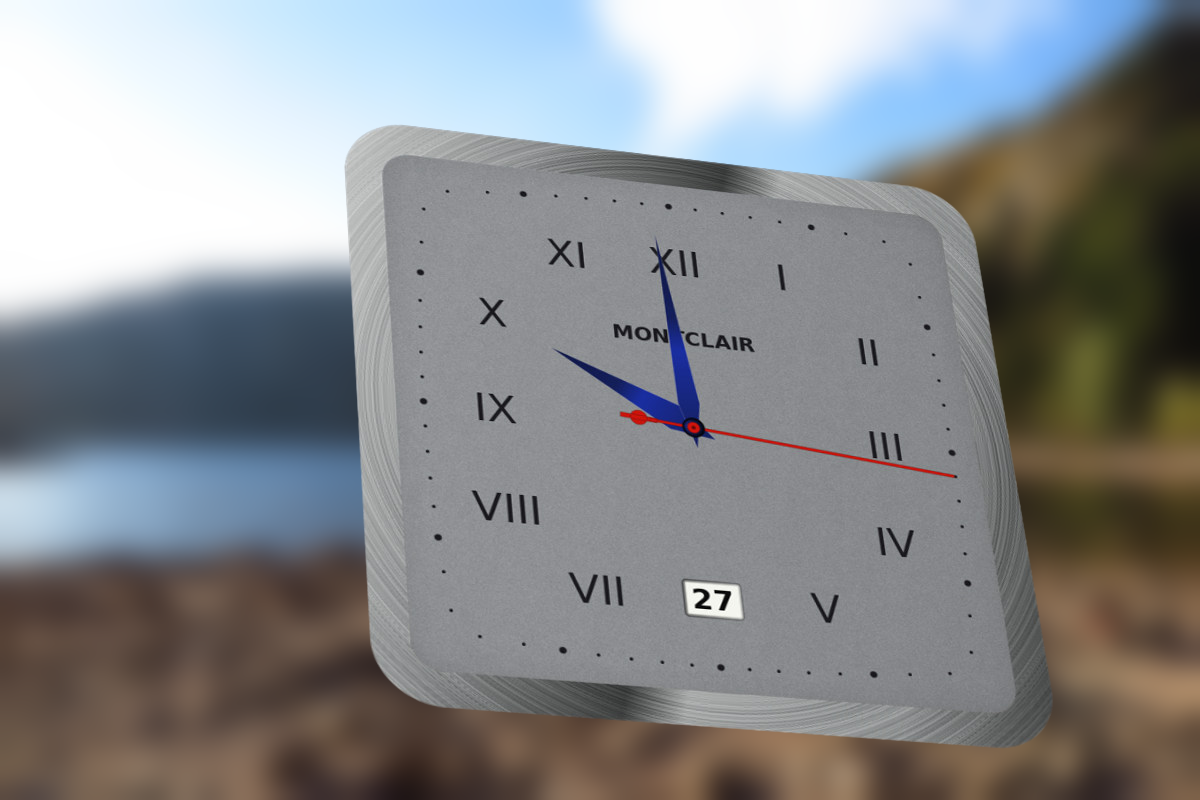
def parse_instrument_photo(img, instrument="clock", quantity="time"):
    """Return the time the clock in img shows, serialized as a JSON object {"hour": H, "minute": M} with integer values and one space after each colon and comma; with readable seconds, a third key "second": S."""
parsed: {"hour": 9, "minute": 59, "second": 16}
